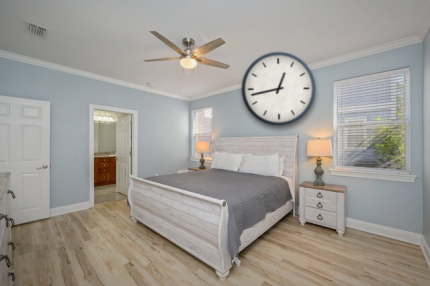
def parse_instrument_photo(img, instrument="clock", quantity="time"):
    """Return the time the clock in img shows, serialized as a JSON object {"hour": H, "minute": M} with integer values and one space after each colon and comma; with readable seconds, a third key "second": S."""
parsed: {"hour": 12, "minute": 43}
